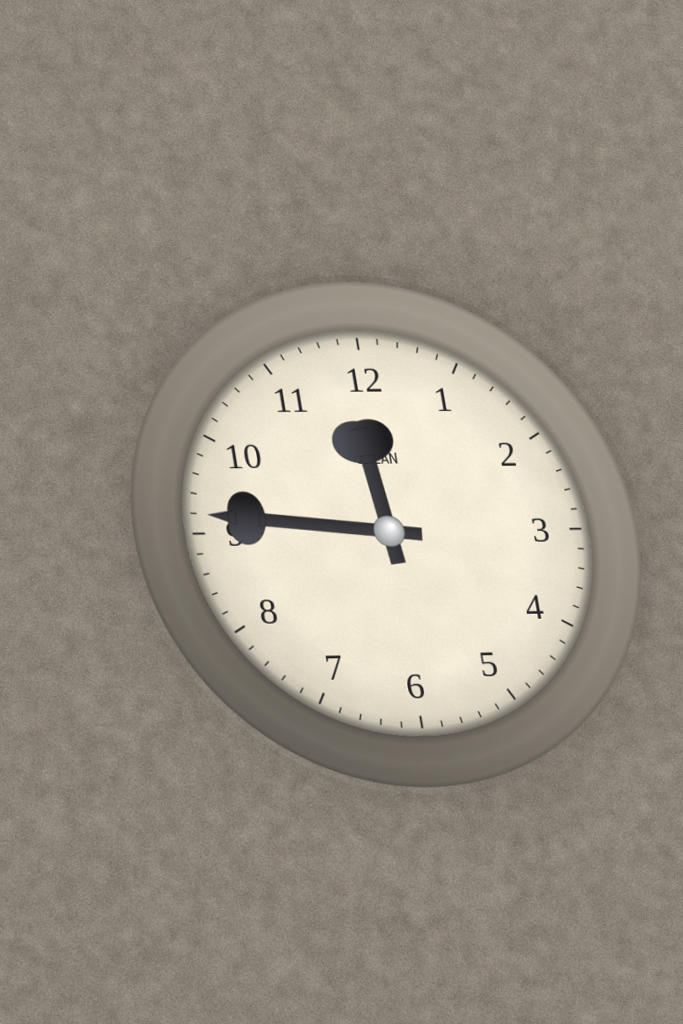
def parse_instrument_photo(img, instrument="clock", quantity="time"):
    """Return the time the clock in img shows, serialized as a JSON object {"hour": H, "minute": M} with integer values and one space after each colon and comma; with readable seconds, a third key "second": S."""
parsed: {"hour": 11, "minute": 46}
